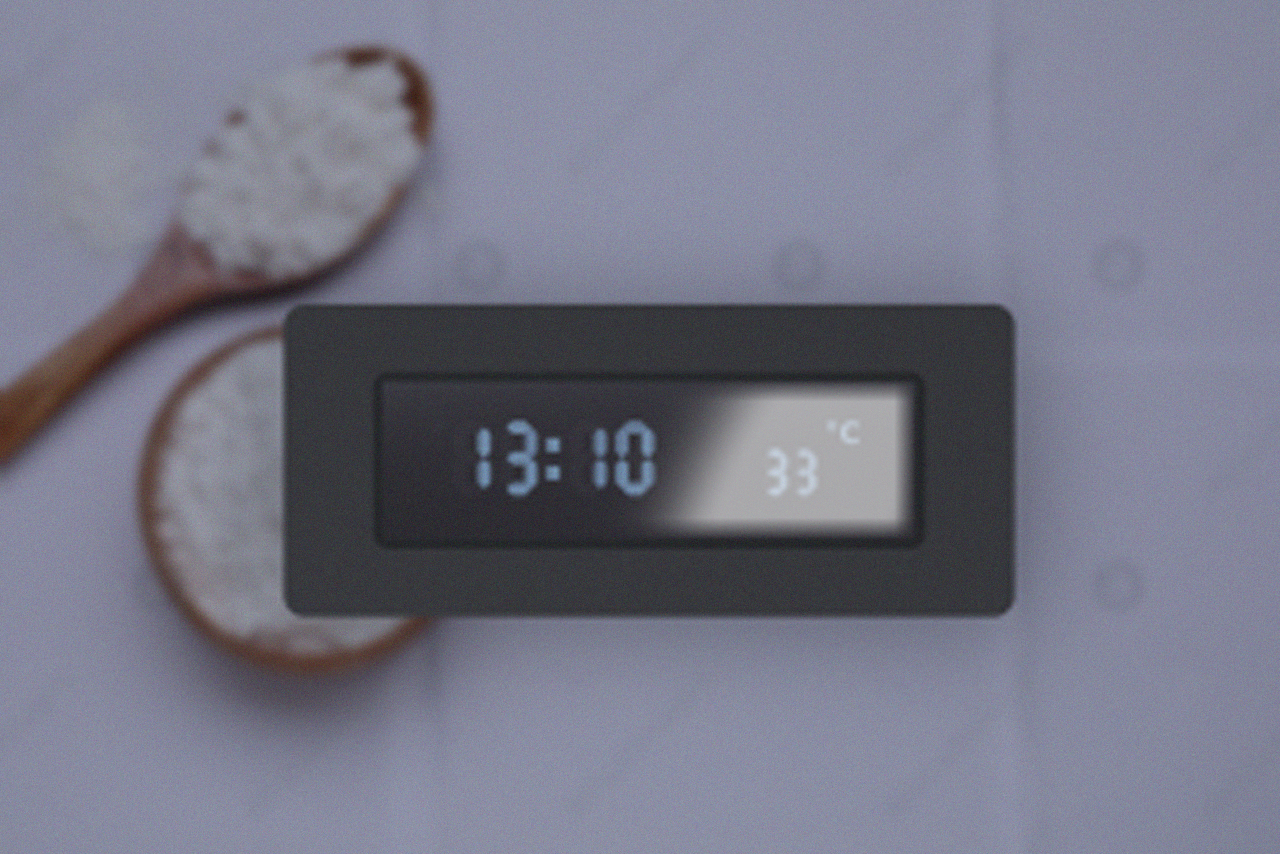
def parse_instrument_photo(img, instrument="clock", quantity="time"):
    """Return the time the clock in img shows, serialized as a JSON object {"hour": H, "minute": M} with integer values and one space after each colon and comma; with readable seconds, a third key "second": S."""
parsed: {"hour": 13, "minute": 10}
